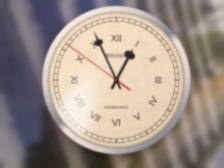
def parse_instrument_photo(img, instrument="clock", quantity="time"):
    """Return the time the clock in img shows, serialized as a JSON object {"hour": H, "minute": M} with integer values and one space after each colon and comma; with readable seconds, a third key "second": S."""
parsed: {"hour": 12, "minute": 55, "second": 51}
